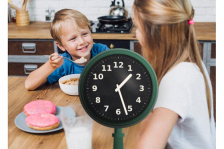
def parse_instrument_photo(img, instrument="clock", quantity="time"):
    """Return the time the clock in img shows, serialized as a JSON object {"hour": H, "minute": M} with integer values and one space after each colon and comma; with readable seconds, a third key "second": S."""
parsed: {"hour": 1, "minute": 27}
